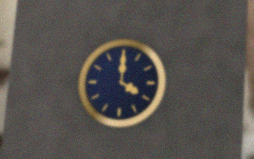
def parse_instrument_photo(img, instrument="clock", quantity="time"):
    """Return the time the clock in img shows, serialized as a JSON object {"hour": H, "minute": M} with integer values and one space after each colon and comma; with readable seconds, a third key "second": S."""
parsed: {"hour": 4, "minute": 0}
